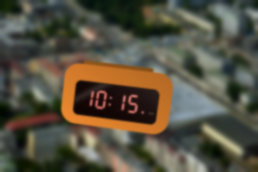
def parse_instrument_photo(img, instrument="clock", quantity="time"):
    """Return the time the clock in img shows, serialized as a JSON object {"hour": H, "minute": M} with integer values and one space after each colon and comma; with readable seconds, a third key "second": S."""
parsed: {"hour": 10, "minute": 15}
